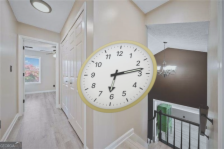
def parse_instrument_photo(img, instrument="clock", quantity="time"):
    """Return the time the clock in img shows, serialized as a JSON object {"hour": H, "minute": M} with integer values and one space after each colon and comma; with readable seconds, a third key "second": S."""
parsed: {"hour": 6, "minute": 13}
